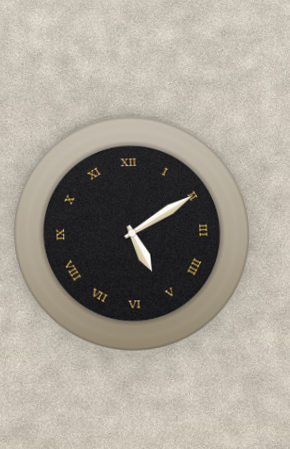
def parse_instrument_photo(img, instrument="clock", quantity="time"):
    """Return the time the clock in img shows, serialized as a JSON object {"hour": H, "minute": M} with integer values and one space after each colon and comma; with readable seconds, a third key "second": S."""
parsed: {"hour": 5, "minute": 10}
